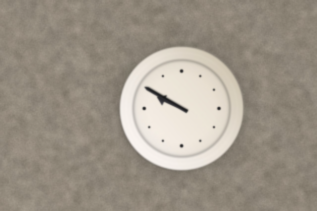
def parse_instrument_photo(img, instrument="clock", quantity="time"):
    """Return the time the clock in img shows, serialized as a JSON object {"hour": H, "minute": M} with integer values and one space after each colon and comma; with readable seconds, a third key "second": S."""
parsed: {"hour": 9, "minute": 50}
